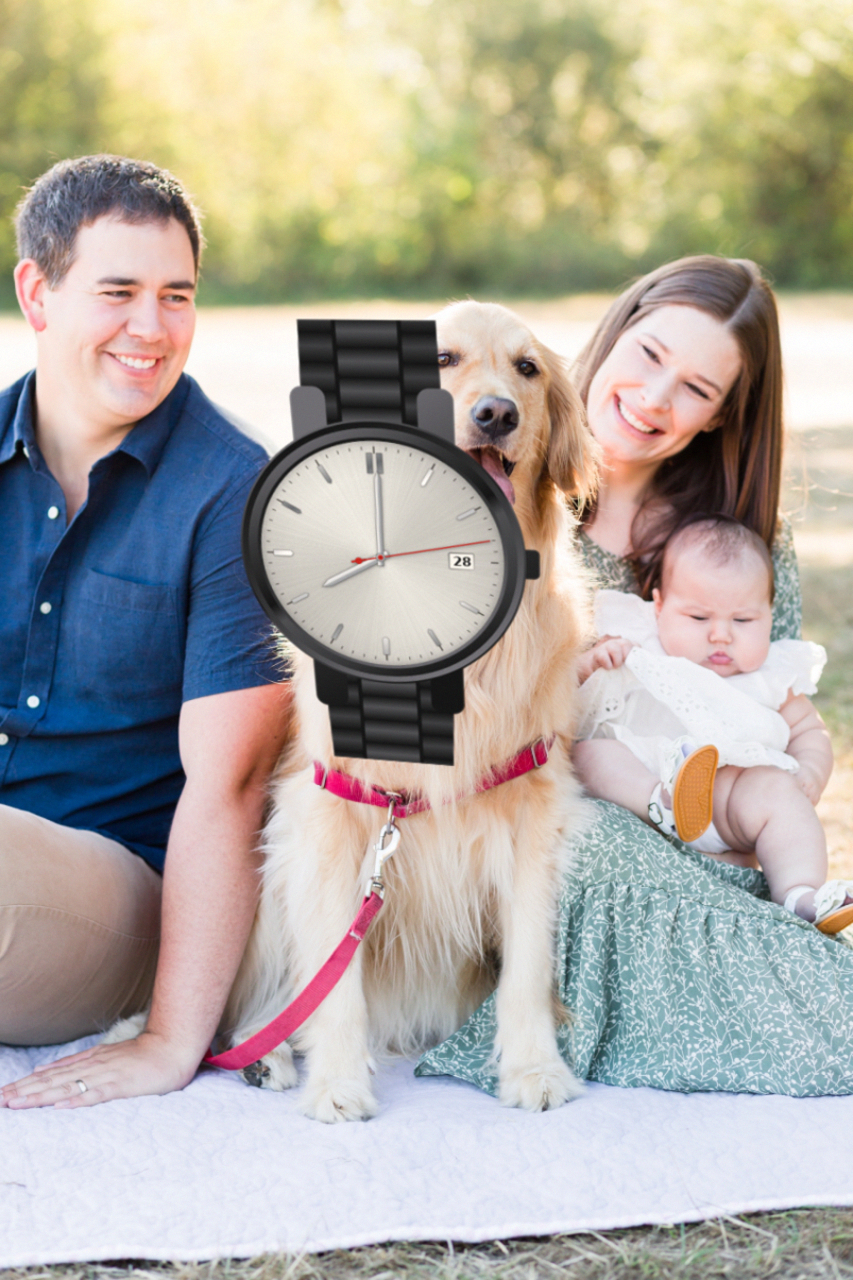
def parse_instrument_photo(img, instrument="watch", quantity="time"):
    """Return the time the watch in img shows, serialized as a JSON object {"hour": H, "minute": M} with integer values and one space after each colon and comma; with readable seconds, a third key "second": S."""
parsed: {"hour": 8, "minute": 0, "second": 13}
